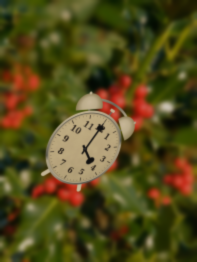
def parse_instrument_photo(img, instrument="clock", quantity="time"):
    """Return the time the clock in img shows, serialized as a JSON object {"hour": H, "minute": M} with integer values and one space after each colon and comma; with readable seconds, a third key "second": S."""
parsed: {"hour": 4, "minute": 0}
